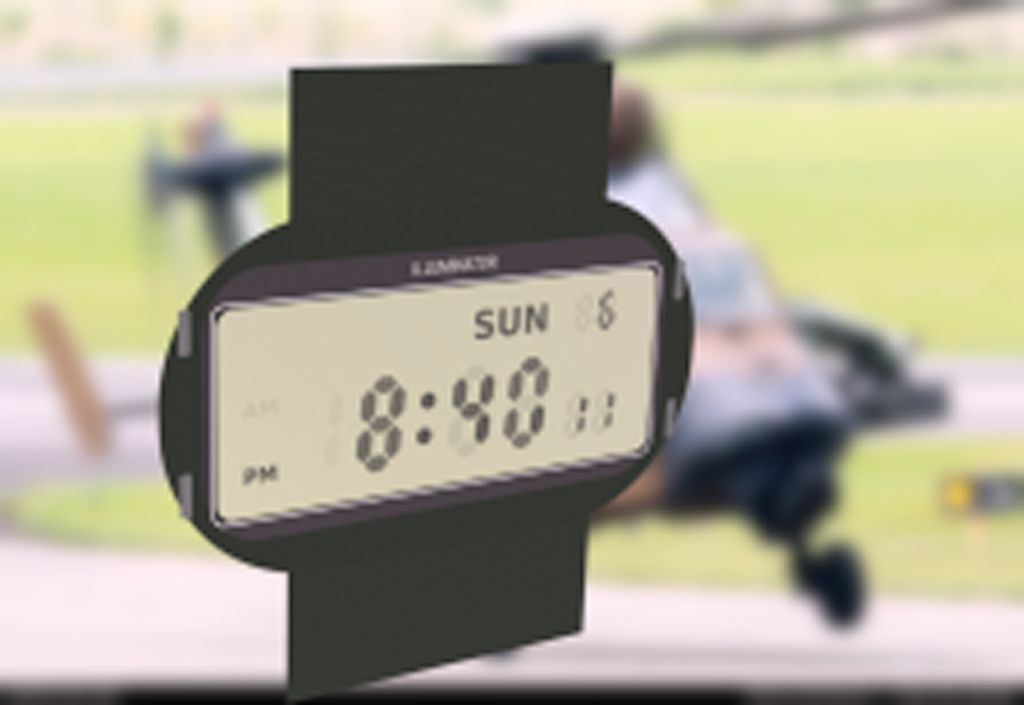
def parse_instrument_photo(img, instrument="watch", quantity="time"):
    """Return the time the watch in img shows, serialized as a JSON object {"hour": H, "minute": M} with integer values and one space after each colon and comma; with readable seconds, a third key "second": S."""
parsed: {"hour": 8, "minute": 40, "second": 11}
